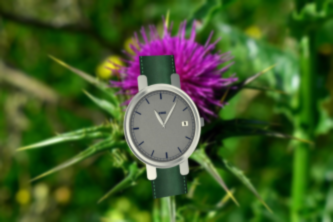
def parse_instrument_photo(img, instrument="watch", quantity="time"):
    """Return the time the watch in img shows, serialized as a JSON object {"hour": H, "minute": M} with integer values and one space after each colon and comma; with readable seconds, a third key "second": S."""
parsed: {"hour": 11, "minute": 6}
